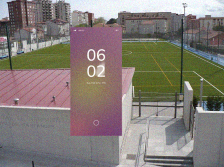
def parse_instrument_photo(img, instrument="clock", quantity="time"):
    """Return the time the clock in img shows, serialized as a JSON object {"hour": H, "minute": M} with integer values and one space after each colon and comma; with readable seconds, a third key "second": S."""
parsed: {"hour": 6, "minute": 2}
